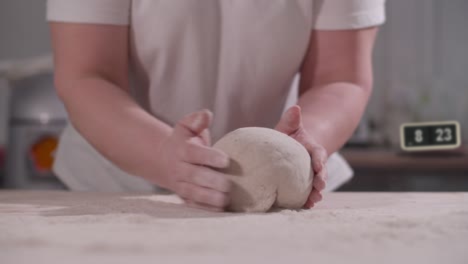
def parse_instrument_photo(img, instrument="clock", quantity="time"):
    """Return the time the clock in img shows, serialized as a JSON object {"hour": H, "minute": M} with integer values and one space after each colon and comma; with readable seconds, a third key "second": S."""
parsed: {"hour": 8, "minute": 23}
